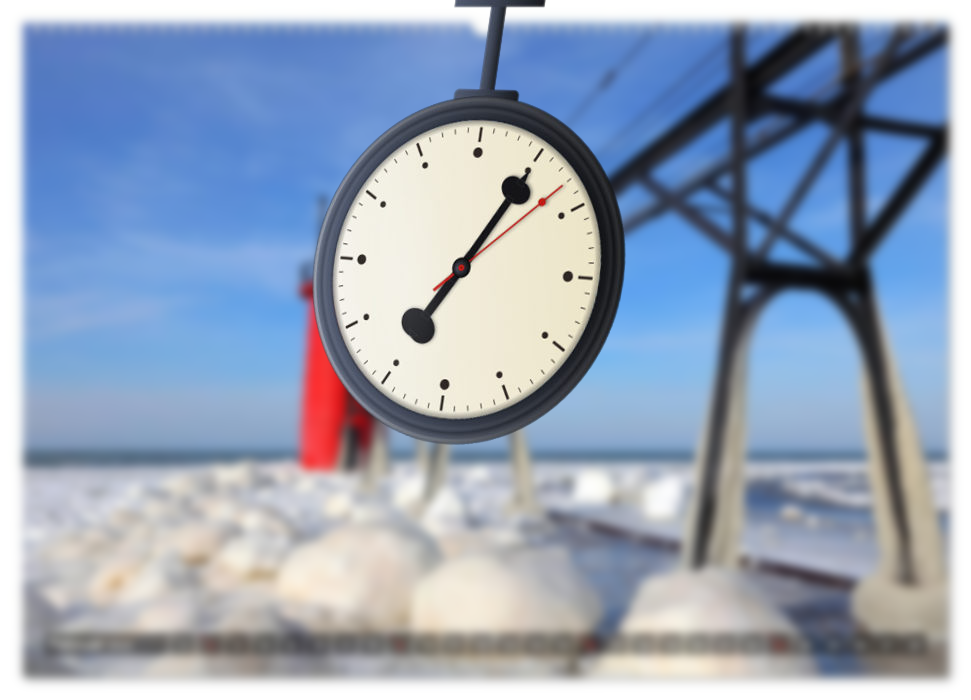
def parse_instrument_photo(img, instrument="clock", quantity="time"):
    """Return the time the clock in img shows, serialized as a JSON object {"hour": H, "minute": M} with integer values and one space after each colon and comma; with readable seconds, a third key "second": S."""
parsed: {"hour": 7, "minute": 5, "second": 8}
